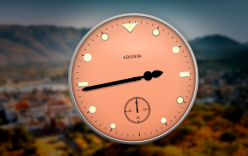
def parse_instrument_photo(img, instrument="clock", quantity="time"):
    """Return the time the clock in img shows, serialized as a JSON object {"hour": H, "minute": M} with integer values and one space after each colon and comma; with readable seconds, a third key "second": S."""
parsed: {"hour": 2, "minute": 44}
